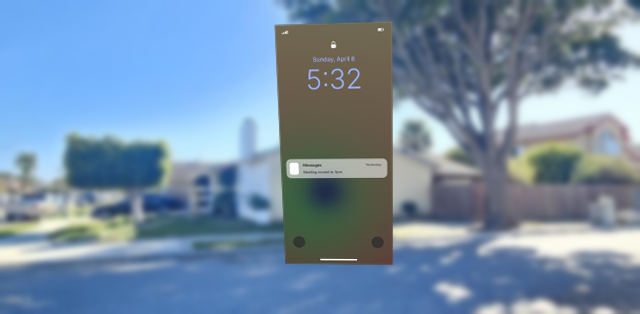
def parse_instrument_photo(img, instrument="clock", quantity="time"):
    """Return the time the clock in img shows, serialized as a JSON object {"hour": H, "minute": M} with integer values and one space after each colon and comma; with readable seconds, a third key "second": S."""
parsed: {"hour": 5, "minute": 32}
